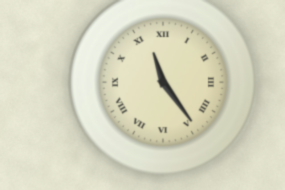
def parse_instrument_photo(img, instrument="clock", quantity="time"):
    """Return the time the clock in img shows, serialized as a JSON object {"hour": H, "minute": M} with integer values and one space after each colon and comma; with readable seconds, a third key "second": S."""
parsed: {"hour": 11, "minute": 24}
